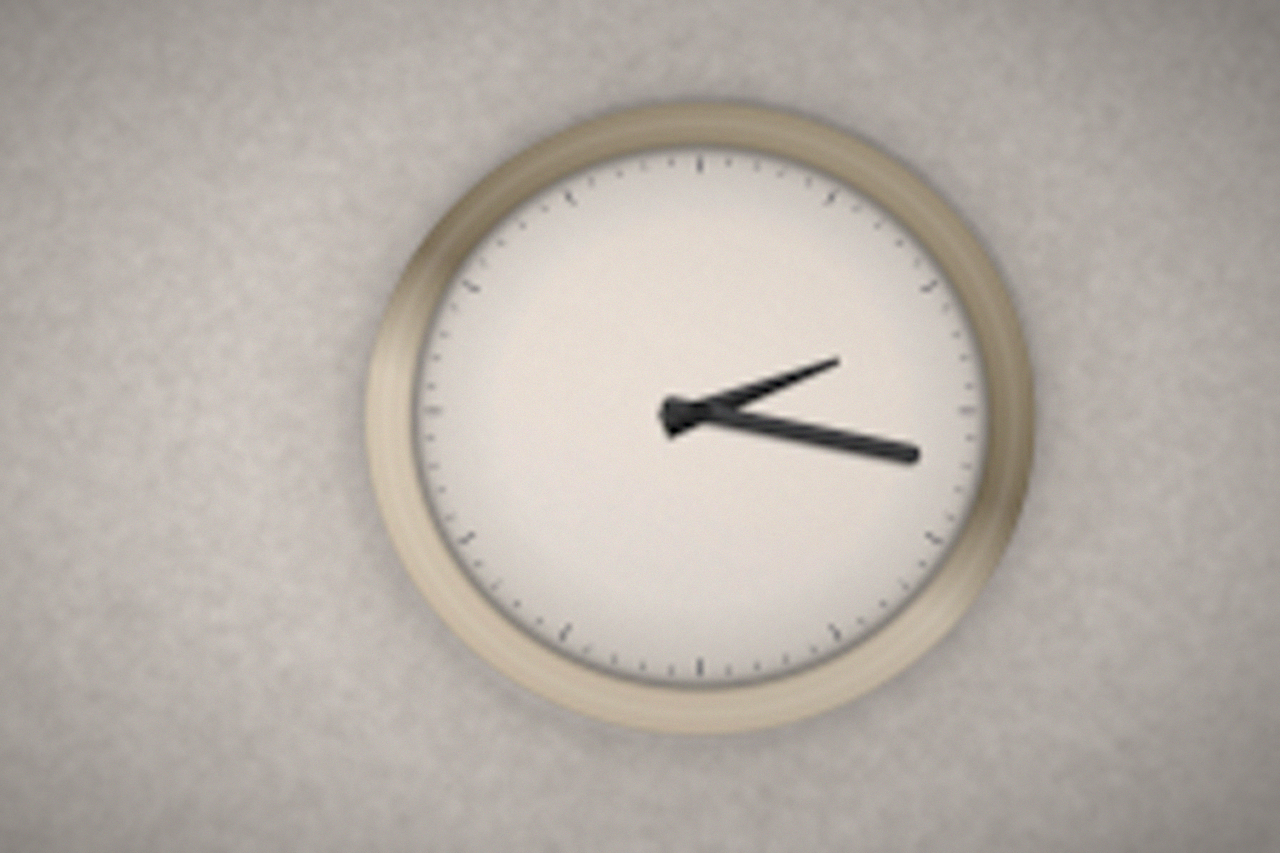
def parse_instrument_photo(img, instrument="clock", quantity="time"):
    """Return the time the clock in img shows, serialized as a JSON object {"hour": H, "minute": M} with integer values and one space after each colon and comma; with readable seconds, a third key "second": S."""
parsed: {"hour": 2, "minute": 17}
